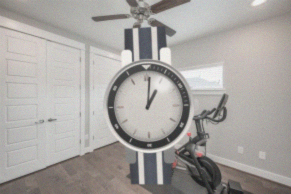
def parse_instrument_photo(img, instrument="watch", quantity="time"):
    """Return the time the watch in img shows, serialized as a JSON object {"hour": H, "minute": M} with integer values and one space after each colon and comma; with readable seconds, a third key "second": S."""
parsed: {"hour": 1, "minute": 1}
